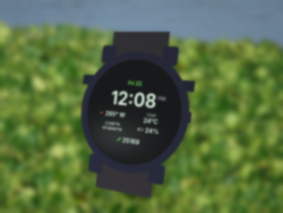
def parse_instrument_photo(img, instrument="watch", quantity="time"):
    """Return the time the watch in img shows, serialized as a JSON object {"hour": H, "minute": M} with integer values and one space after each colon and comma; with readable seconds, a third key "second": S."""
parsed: {"hour": 12, "minute": 8}
